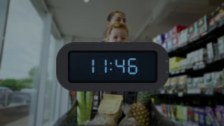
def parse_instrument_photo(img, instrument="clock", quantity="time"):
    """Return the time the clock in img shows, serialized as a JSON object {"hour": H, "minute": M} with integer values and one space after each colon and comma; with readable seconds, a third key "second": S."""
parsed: {"hour": 11, "minute": 46}
